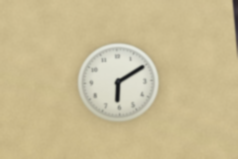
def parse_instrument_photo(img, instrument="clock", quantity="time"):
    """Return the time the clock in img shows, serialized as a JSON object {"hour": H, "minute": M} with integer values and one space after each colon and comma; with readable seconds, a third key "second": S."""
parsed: {"hour": 6, "minute": 10}
